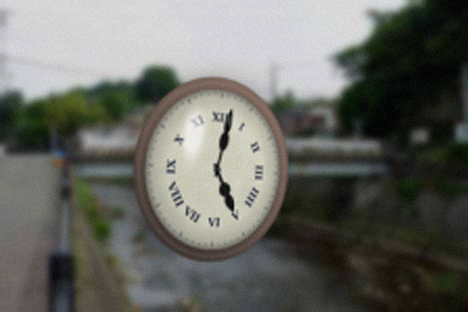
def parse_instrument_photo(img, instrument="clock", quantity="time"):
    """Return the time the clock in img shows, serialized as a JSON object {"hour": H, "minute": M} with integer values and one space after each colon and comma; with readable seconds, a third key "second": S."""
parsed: {"hour": 5, "minute": 2}
